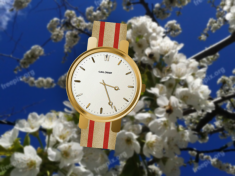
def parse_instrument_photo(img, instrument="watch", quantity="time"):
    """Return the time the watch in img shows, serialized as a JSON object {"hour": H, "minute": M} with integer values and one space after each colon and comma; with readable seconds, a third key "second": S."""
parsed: {"hour": 3, "minute": 26}
